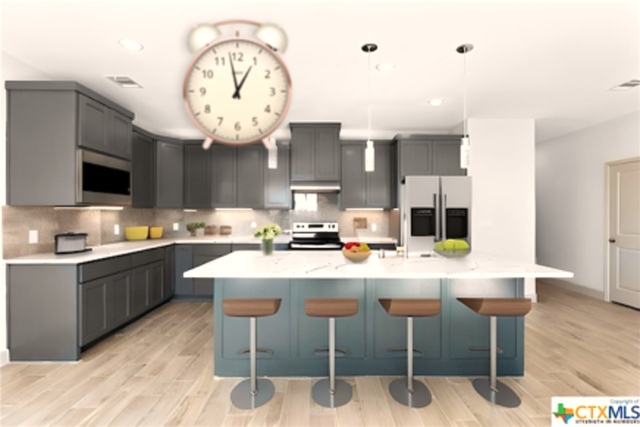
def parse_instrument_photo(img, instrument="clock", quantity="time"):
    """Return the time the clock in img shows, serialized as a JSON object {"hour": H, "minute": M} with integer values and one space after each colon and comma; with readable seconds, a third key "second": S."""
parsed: {"hour": 12, "minute": 58}
